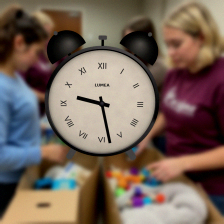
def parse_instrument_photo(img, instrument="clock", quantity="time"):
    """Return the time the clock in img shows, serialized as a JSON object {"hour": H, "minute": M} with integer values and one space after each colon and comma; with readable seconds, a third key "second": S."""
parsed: {"hour": 9, "minute": 28}
